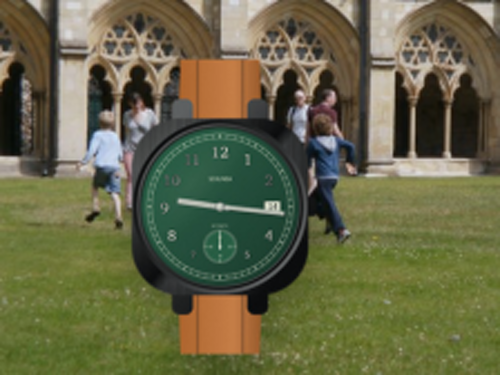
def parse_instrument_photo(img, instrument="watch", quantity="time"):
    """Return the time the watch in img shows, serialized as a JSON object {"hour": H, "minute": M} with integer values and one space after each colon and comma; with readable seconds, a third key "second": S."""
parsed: {"hour": 9, "minute": 16}
